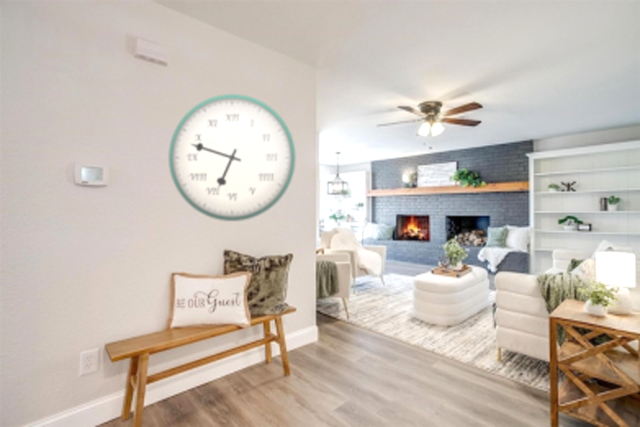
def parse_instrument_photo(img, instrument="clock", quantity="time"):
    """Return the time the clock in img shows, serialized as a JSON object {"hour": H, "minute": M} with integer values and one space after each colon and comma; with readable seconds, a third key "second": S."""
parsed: {"hour": 6, "minute": 48}
